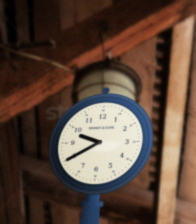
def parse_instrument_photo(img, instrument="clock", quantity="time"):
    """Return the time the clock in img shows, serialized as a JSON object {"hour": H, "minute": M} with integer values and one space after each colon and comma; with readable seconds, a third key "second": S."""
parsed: {"hour": 9, "minute": 40}
